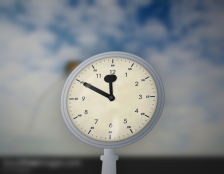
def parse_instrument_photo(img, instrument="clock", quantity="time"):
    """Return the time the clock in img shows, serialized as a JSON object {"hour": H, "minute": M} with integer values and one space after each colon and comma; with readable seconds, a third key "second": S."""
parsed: {"hour": 11, "minute": 50}
